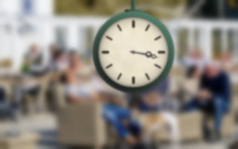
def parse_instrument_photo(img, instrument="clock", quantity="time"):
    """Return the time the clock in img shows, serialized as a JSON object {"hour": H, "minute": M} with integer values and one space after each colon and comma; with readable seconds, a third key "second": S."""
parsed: {"hour": 3, "minute": 17}
